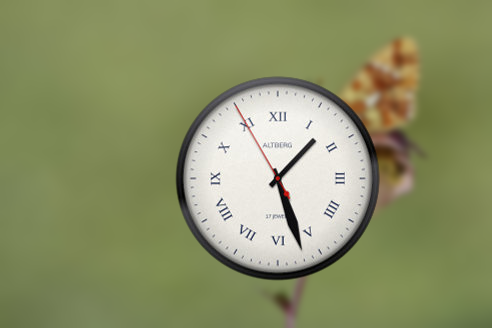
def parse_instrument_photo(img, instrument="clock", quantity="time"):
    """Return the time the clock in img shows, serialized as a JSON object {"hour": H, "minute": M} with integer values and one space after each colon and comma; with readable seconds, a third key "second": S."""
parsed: {"hour": 1, "minute": 26, "second": 55}
